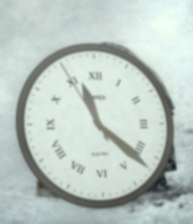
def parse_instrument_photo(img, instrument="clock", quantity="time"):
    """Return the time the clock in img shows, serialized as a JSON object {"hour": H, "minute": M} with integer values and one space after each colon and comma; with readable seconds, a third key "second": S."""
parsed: {"hour": 11, "minute": 21, "second": 55}
